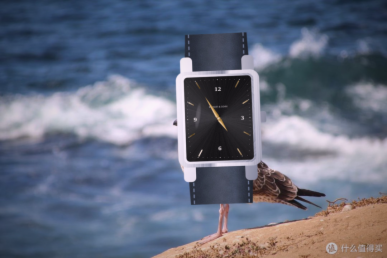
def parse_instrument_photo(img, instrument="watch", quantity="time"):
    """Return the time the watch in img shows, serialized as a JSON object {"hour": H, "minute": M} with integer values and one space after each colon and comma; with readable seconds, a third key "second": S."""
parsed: {"hour": 4, "minute": 55}
